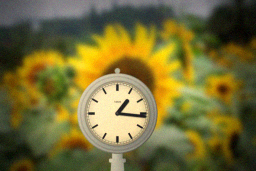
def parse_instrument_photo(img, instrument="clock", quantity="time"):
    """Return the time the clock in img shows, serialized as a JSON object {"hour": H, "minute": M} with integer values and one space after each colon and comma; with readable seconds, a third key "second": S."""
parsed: {"hour": 1, "minute": 16}
